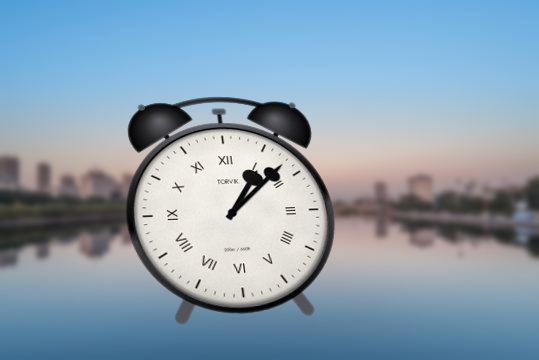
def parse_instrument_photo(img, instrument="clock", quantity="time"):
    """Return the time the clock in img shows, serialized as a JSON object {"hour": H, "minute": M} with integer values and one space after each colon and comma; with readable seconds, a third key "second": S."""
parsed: {"hour": 1, "minute": 8}
